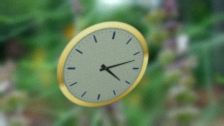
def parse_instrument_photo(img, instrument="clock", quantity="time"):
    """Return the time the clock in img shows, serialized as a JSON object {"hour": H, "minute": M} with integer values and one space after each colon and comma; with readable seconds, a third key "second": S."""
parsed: {"hour": 4, "minute": 12}
